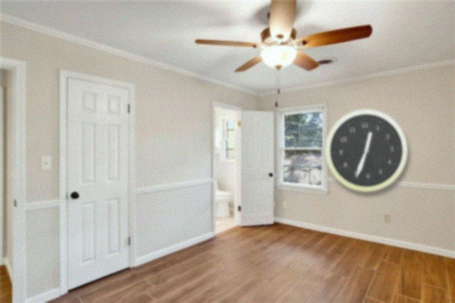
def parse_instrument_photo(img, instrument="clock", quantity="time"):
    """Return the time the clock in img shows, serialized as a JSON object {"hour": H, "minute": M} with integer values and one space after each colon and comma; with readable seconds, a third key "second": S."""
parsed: {"hour": 12, "minute": 34}
